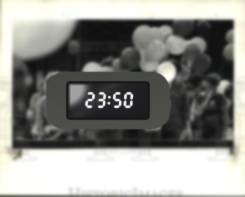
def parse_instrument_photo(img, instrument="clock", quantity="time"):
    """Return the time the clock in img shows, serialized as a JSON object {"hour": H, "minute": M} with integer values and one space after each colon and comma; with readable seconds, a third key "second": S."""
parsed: {"hour": 23, "minute": 50}
